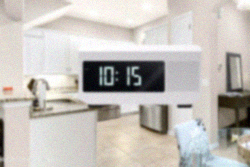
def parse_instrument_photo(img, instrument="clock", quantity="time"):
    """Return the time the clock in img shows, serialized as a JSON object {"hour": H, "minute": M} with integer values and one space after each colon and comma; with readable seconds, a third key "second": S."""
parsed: {"hour": 10, "minute": 15}
